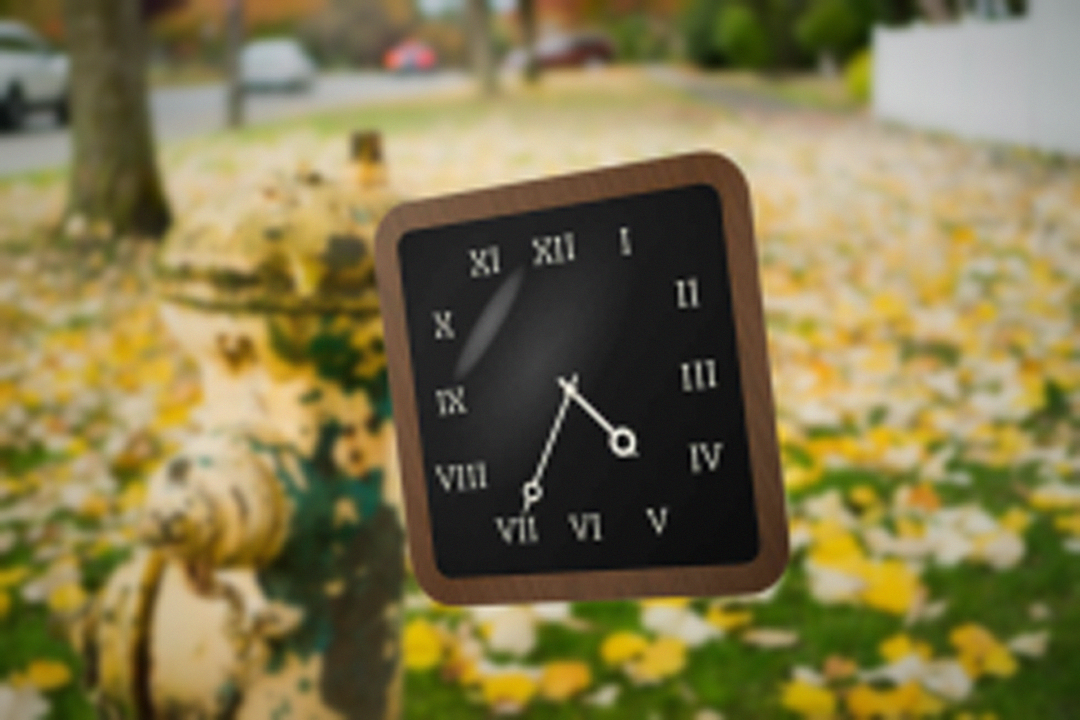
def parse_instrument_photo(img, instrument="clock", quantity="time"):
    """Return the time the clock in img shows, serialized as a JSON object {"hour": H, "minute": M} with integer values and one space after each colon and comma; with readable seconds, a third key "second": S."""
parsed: {"hour": 4, "minute": 35}
